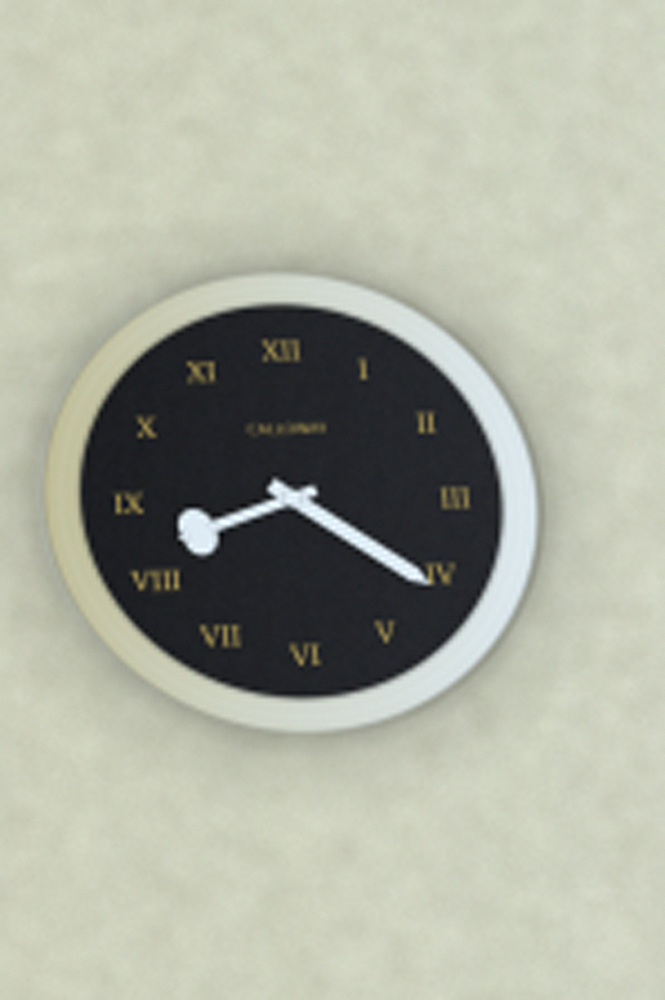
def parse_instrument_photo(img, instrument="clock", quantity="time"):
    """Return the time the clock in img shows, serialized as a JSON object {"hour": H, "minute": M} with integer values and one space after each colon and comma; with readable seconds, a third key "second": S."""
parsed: {"hour": 8, "minute": 21}
